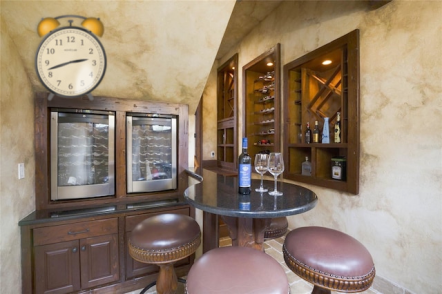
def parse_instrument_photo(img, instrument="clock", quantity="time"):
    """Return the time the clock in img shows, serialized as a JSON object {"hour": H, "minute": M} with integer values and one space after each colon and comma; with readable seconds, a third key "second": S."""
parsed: {"hour": 2, "minute": 42}
